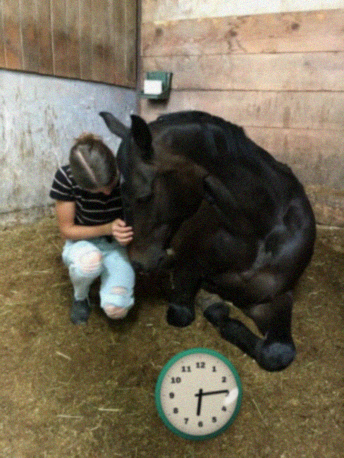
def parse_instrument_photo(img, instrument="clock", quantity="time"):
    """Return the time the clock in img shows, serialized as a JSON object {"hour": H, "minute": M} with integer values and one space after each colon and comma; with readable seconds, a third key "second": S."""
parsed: {"hour": 6, "minute": 14}
